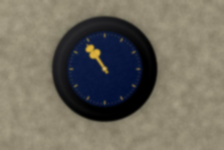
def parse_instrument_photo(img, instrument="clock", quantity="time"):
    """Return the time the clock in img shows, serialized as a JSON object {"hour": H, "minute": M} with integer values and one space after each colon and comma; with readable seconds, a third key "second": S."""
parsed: {"hour": 10, "minute": 54}
